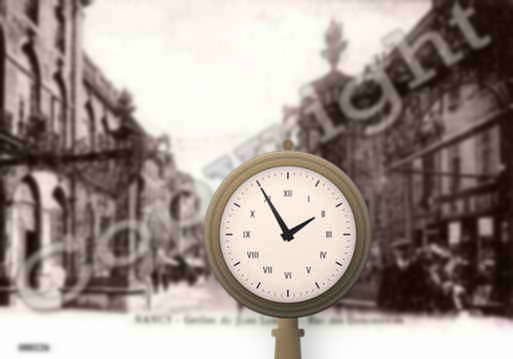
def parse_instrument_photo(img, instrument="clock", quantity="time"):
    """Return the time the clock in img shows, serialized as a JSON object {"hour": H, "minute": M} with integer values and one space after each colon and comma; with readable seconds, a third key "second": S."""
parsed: {"hour": 1, "minute": 55}
